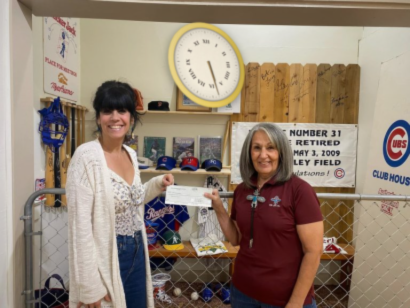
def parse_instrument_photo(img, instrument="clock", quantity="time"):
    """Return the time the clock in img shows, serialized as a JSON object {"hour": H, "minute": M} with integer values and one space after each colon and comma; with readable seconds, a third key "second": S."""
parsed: {"hour": 5, "minute": 28}
